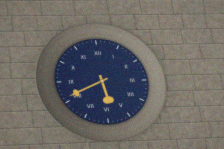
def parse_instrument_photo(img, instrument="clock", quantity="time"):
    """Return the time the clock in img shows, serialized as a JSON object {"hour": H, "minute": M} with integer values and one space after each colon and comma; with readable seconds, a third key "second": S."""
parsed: {"hour": 5, "minute": 41}
